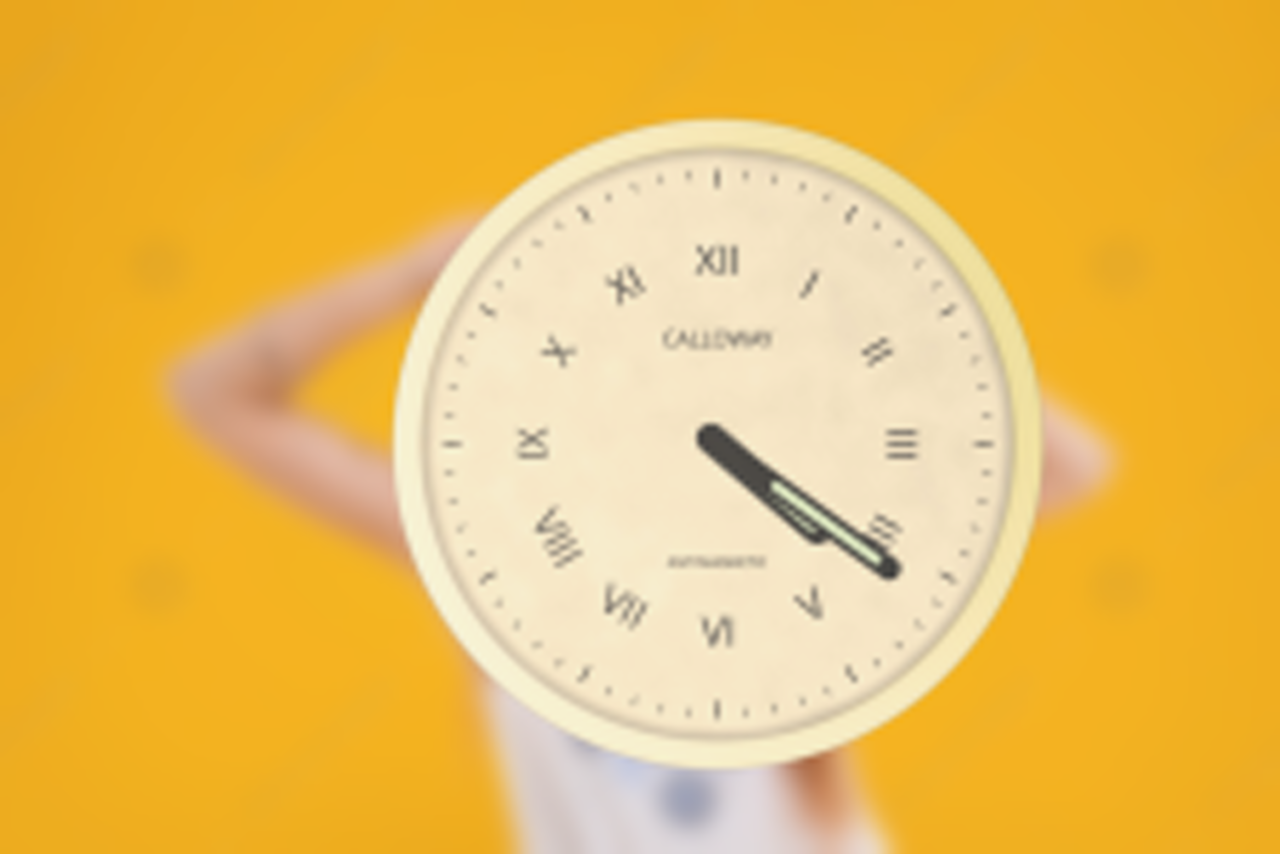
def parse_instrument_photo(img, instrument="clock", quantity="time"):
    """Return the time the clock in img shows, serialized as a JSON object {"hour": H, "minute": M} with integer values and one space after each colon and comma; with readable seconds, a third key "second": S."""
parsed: {"hour": 4, "minute": 21}
